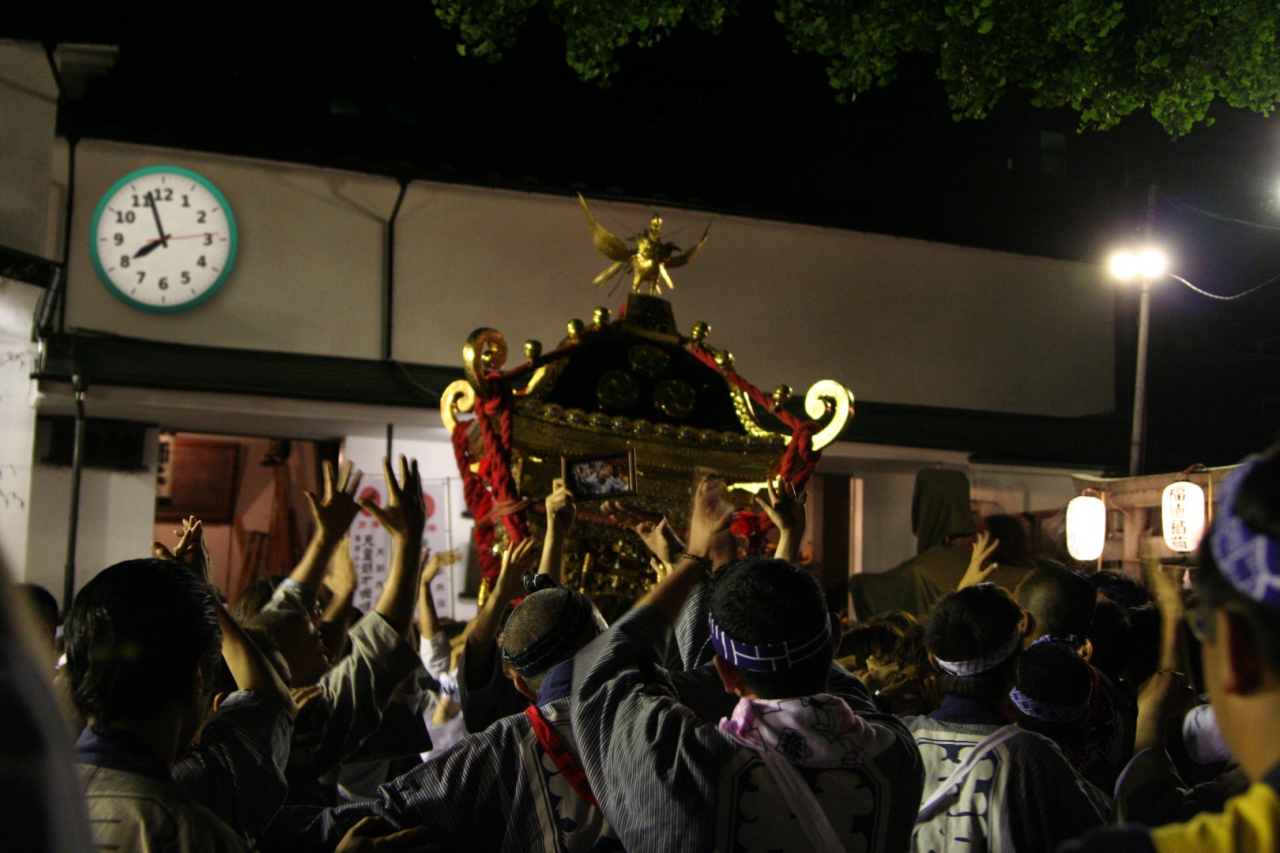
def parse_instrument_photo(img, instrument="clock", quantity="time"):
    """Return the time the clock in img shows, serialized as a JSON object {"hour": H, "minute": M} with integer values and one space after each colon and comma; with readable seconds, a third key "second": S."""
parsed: {"hour": 7, "minute": 57, "second": 14}
